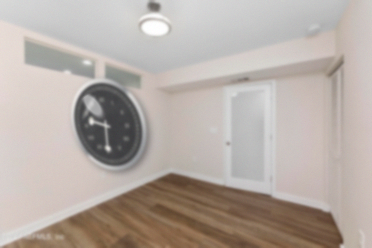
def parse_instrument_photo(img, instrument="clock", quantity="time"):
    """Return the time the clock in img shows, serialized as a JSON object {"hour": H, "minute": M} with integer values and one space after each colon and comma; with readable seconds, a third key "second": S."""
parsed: {"hour": 9, "minute": 31}
